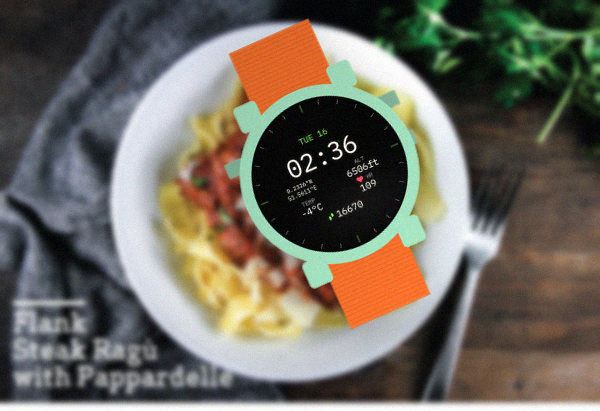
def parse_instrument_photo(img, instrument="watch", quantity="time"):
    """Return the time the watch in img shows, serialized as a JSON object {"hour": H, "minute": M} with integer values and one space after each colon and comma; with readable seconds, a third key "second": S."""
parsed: {"hour": 2, "minute": 36}
